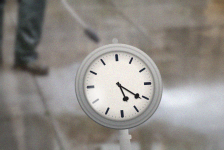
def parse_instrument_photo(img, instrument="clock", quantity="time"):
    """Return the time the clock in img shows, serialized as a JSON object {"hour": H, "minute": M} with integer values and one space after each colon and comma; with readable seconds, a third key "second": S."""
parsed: {"hour": 5, "minute": 21}
